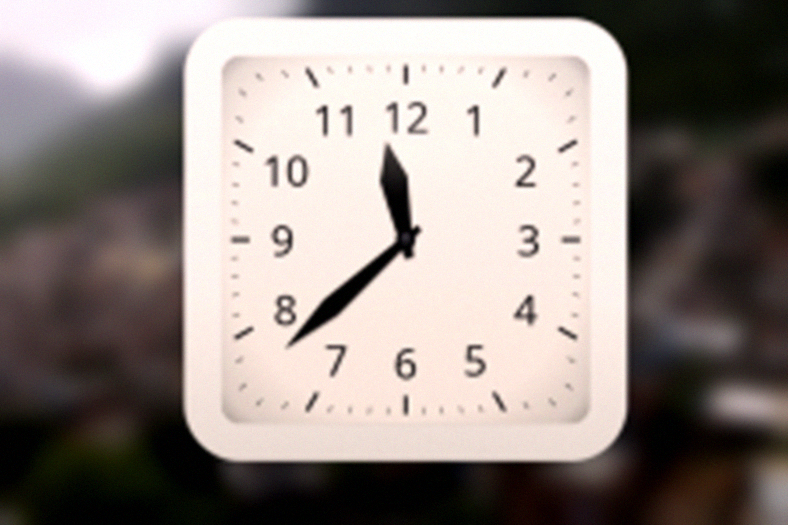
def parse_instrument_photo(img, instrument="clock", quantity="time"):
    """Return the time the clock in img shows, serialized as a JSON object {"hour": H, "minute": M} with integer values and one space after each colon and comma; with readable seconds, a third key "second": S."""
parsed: {"hour": 11, "minute": 38}
